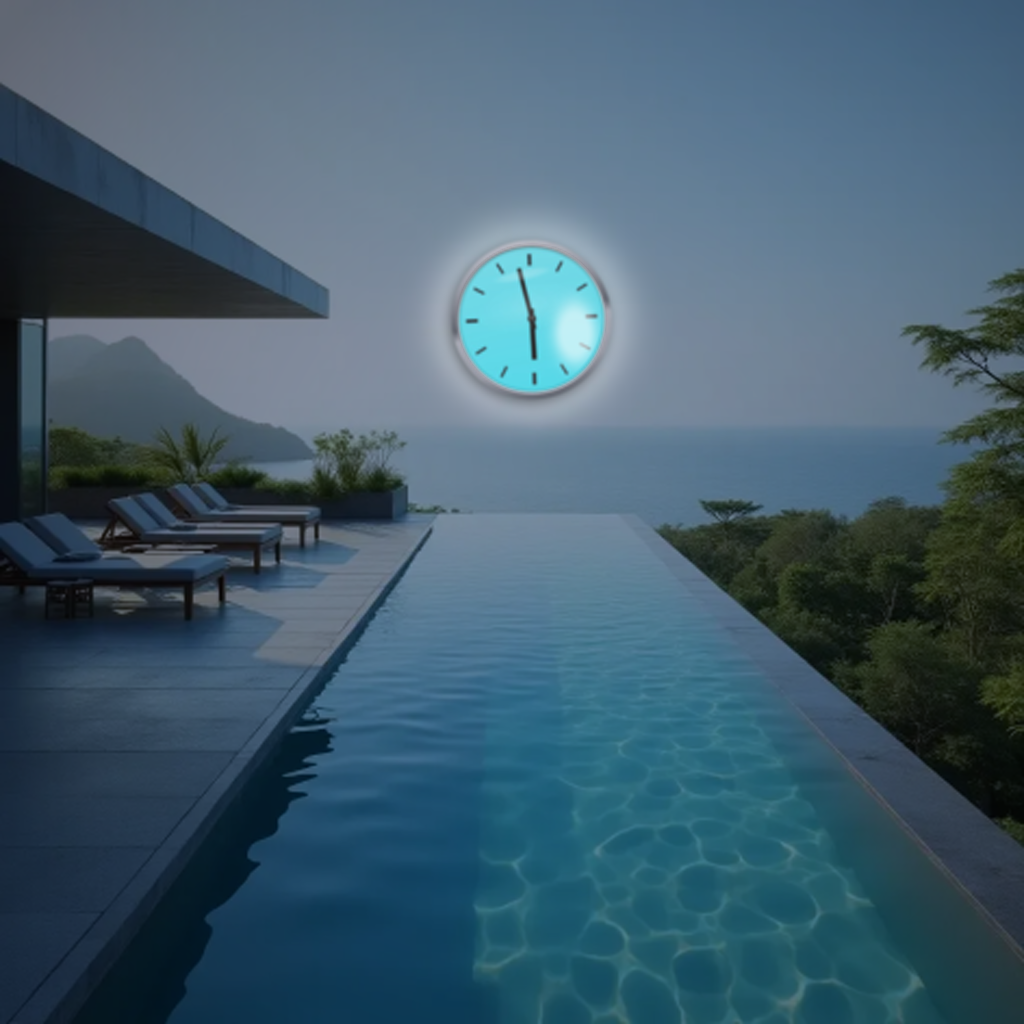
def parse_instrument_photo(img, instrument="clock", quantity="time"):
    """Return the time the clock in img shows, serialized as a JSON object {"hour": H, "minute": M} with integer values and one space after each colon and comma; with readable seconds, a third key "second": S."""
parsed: {"hour": 5, "minute": 58}
